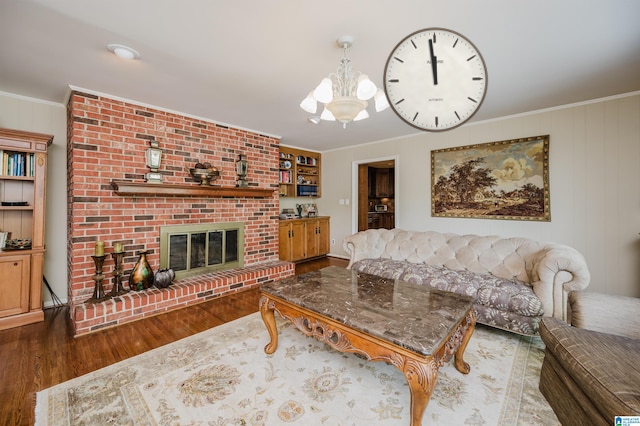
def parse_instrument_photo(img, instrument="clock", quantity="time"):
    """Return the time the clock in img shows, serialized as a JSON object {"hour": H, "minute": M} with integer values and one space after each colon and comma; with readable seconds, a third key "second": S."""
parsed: {"hour": 11, "minute": 59}
